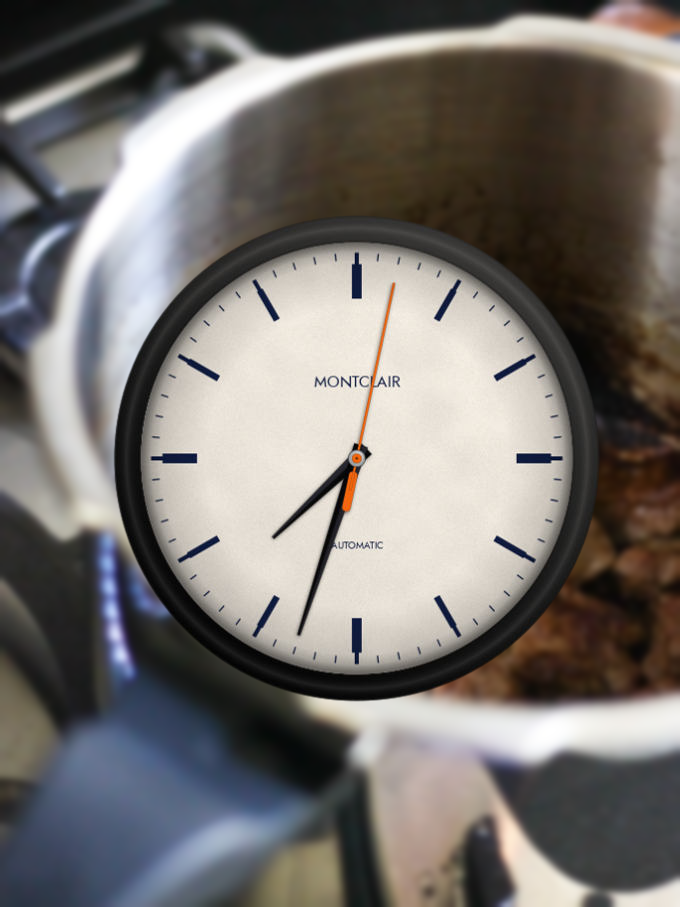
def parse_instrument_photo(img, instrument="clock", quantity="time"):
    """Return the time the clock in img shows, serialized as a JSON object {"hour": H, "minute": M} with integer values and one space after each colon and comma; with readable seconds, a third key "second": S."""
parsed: {"hour": 7, "minute": 33, "second": 2}
